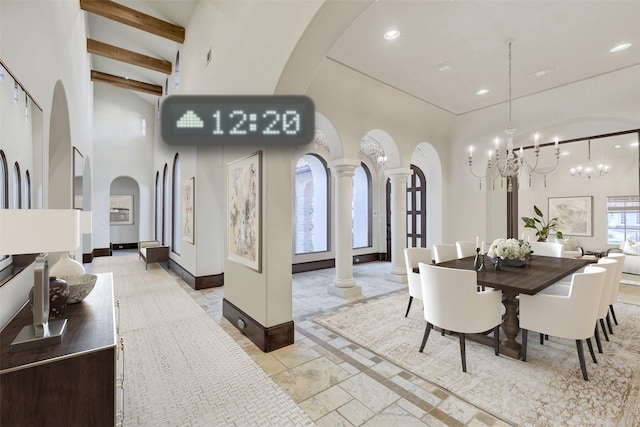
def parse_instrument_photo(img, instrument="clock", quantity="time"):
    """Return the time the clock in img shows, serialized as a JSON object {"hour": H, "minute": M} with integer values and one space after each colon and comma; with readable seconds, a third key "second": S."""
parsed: {"hour": 12, "minute": 20}
